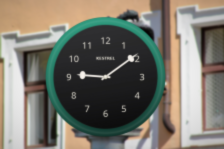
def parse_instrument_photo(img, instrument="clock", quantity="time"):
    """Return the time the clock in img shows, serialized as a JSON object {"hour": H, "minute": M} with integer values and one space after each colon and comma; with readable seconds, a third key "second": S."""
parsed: {"hour": 9, "minute": 9}
